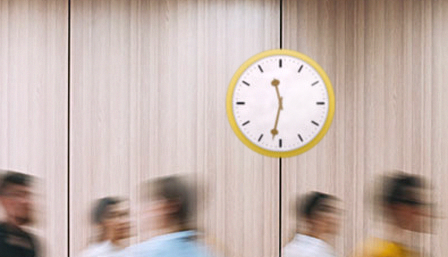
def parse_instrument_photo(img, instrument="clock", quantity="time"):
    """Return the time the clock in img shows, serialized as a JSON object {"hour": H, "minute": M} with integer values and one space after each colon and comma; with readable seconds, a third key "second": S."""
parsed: {"hour": 11, "minute": 32}
